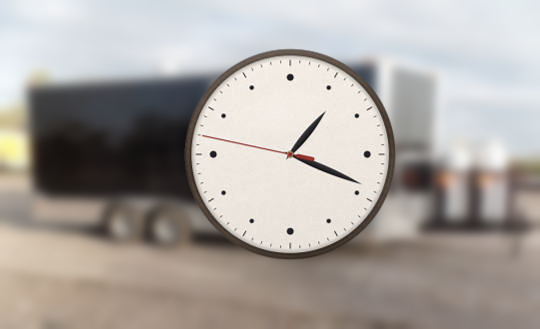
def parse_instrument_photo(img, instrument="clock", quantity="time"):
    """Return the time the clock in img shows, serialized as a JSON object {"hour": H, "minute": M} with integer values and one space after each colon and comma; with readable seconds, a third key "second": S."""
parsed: {"hour": 1, "minute": 18, "second": 47}
